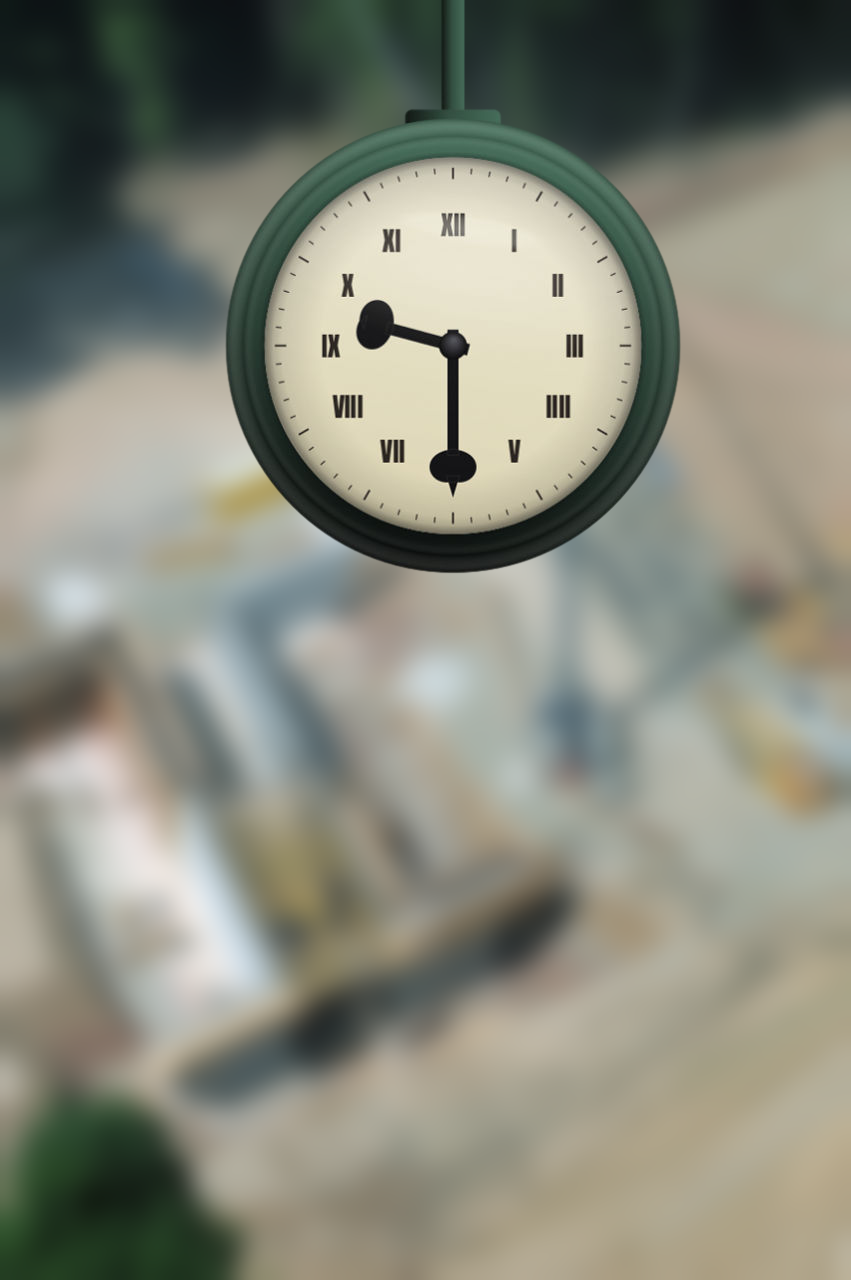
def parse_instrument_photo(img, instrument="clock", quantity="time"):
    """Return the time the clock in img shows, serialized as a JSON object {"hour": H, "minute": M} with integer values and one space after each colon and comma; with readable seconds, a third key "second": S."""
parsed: {"hour": 9, "minute": 30}
